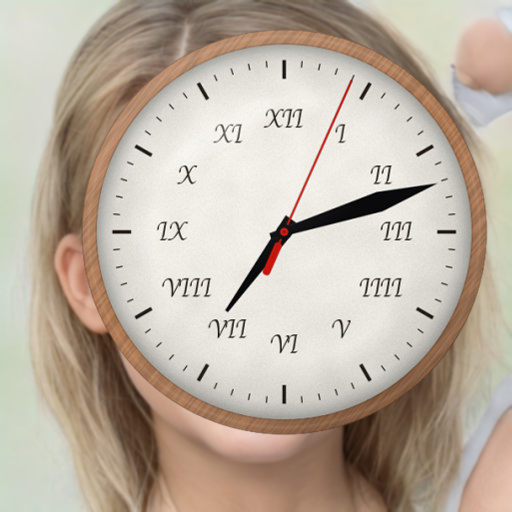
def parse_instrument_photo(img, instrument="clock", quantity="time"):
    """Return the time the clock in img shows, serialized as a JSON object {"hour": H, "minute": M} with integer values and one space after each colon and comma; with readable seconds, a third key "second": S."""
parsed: {"hour": 7, "minute": 12, "second": 4}
